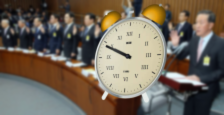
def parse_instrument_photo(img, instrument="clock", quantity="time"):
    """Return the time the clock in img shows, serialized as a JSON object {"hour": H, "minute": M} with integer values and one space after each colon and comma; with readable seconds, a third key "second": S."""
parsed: {"hour": 9, "minute": 49}
